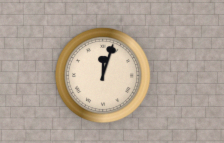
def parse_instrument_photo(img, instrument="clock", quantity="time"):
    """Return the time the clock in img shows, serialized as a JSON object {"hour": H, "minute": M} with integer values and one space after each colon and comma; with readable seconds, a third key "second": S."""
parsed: {"hour": 12, "minute": 3}
